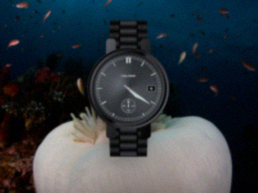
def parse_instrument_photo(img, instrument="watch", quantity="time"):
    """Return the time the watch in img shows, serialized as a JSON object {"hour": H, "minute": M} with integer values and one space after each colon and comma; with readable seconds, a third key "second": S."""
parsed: {"hour": 4, "minute": 21}
